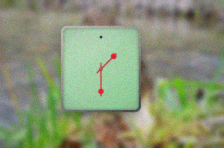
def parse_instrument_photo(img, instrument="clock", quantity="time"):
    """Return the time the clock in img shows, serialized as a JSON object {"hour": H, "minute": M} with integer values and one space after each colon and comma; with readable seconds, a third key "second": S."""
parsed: {"hour": 1, "minute": 30}
